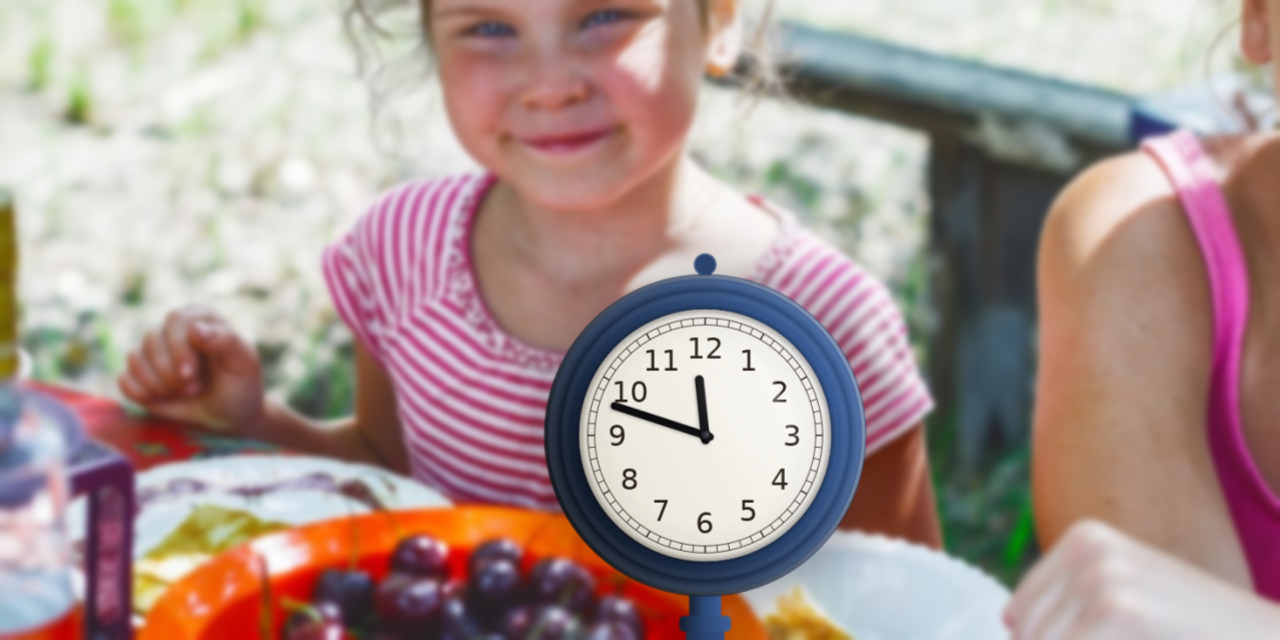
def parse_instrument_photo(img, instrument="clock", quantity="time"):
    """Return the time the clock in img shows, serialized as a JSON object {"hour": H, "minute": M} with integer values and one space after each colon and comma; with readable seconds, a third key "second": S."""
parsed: {"hour": 11, "minute": 48}
